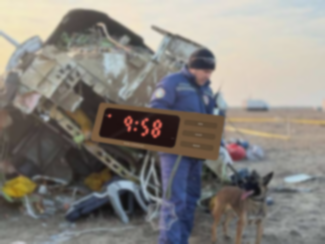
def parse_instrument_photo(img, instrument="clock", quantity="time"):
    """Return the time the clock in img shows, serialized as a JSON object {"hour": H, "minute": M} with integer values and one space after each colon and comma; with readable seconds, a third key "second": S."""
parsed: {"hour": 9, "minute": 58}
